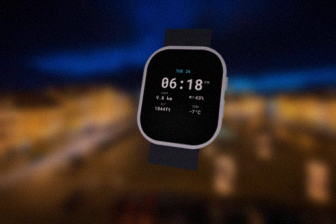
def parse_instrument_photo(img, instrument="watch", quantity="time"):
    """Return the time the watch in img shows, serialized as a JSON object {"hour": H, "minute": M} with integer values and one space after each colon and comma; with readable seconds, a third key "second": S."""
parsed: {"hour": 6, "minute": 18}
